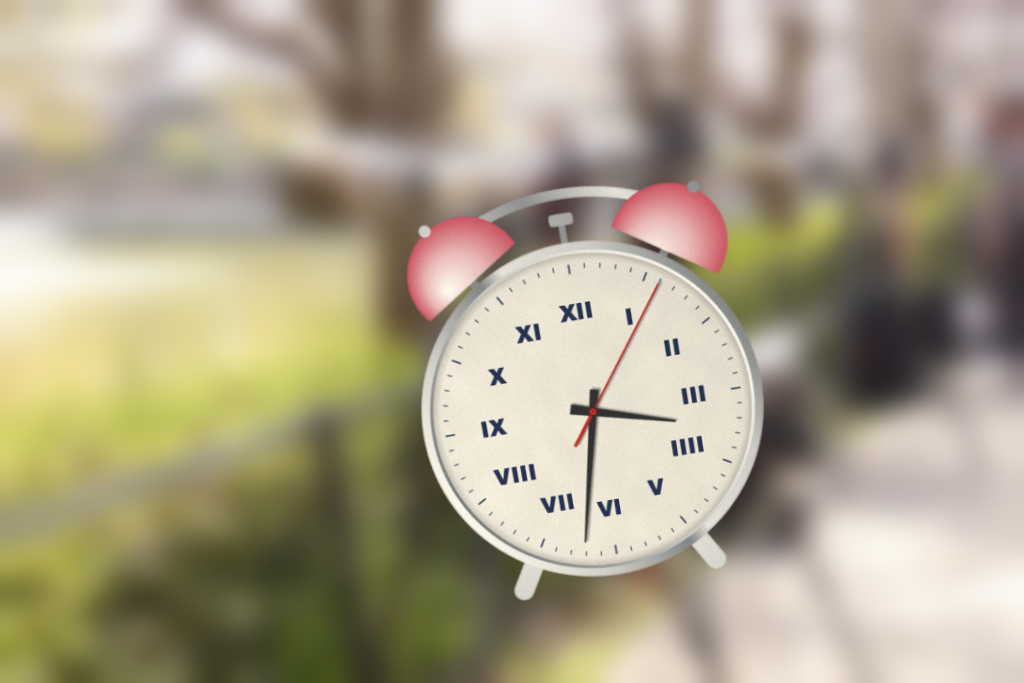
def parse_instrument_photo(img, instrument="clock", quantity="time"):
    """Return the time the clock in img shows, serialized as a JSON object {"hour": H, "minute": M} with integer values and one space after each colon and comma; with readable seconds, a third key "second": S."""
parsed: {"hour": 3, "minute": 32, "second": 6}
